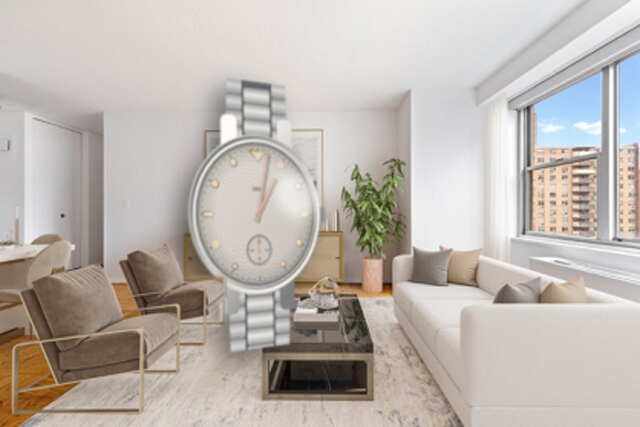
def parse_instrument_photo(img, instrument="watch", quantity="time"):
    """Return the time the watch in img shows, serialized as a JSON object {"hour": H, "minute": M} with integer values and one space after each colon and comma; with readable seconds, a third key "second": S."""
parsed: {"hour": 1, "minute": 2}
